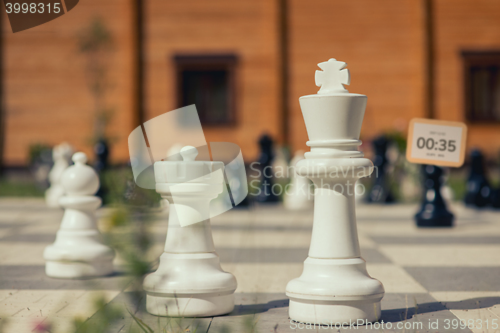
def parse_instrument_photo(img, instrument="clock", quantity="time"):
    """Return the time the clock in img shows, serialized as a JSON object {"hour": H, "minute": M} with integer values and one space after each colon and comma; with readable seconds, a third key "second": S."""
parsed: {"hour": 0, "minute": 35}
